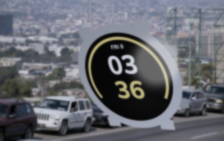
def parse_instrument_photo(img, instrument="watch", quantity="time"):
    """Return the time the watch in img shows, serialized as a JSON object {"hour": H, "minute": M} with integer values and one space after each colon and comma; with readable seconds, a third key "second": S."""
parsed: {"hour": 3, "minute": 36}
